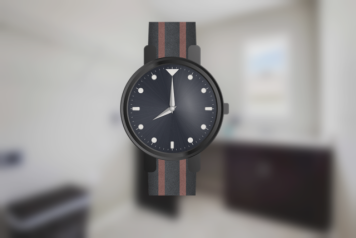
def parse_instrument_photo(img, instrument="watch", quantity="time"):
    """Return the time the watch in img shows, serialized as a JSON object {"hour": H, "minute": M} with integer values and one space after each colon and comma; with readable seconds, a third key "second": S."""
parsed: {"hour": 8, "minute": 0}
